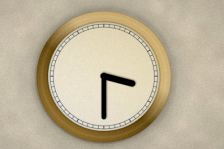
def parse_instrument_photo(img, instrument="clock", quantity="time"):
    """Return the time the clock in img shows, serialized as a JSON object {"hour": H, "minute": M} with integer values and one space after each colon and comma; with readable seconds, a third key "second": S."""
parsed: {"hour": 3, "minute": 30}
